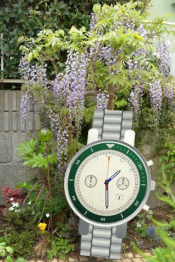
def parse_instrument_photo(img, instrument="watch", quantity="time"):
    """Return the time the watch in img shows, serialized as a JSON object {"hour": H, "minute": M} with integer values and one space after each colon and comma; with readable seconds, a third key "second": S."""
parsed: {"hour": 1, "minute": 29}
